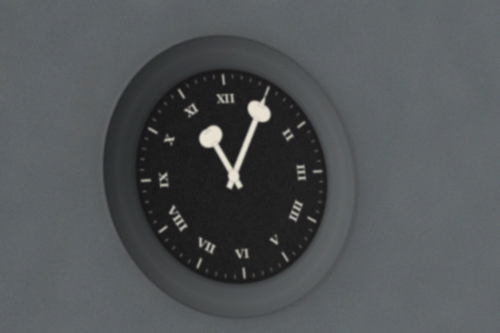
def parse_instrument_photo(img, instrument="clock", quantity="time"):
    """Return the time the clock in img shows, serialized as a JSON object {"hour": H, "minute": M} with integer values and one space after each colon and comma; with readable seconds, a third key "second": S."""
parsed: {"hour": 11, "minute": 5}
